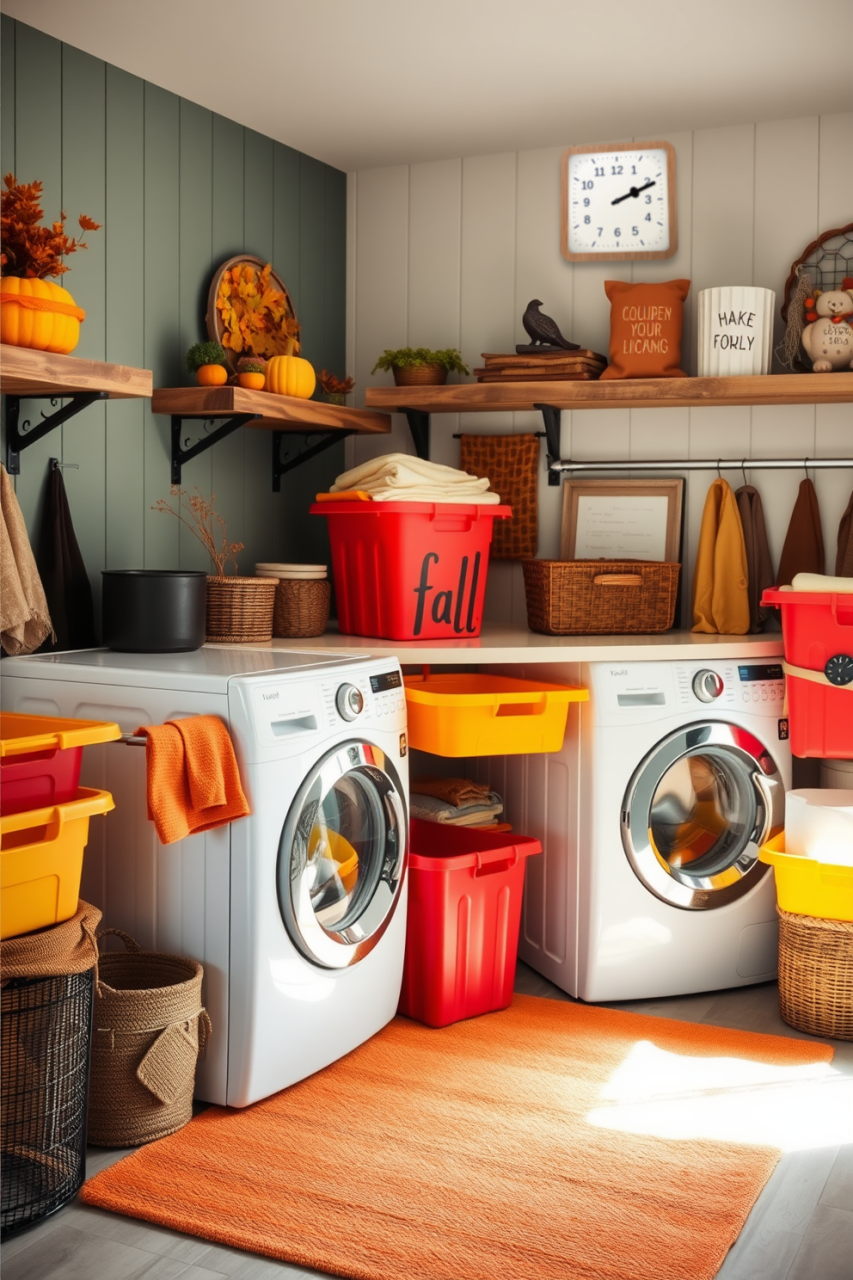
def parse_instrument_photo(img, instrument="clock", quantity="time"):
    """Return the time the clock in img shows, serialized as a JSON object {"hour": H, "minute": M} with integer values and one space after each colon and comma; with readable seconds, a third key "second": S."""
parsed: {"hour": 2, "minute": 11}
